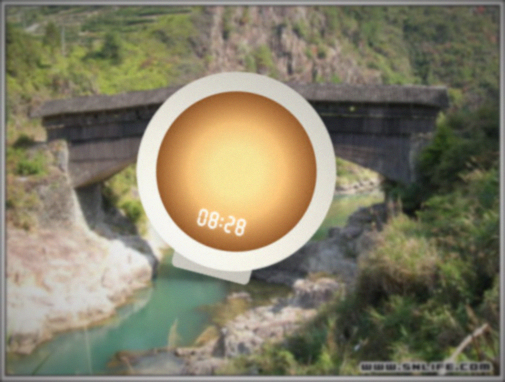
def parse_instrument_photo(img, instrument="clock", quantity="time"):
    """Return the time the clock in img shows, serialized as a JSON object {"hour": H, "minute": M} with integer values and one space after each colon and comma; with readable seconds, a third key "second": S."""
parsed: {"hour": 8, "minute": 28}
